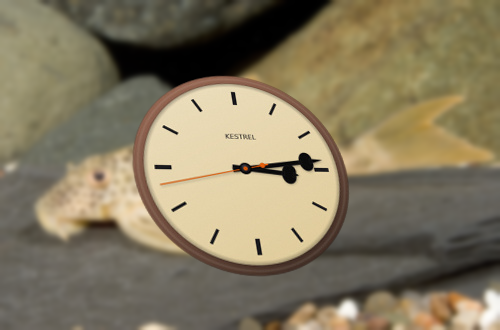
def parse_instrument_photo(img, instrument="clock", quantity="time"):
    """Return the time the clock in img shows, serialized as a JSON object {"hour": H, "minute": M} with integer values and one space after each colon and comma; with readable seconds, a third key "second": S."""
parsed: {"hour": 3, "minute": 13, "second": 43}
